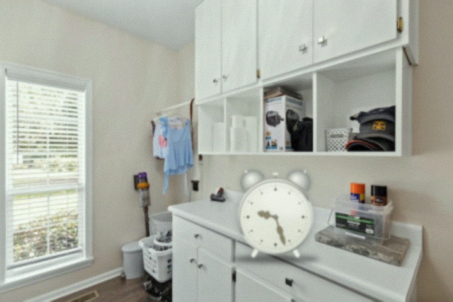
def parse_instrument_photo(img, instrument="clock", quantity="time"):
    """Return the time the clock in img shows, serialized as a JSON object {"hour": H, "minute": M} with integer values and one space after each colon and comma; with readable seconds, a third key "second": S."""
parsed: {"hour": 9, "minute": 27}
